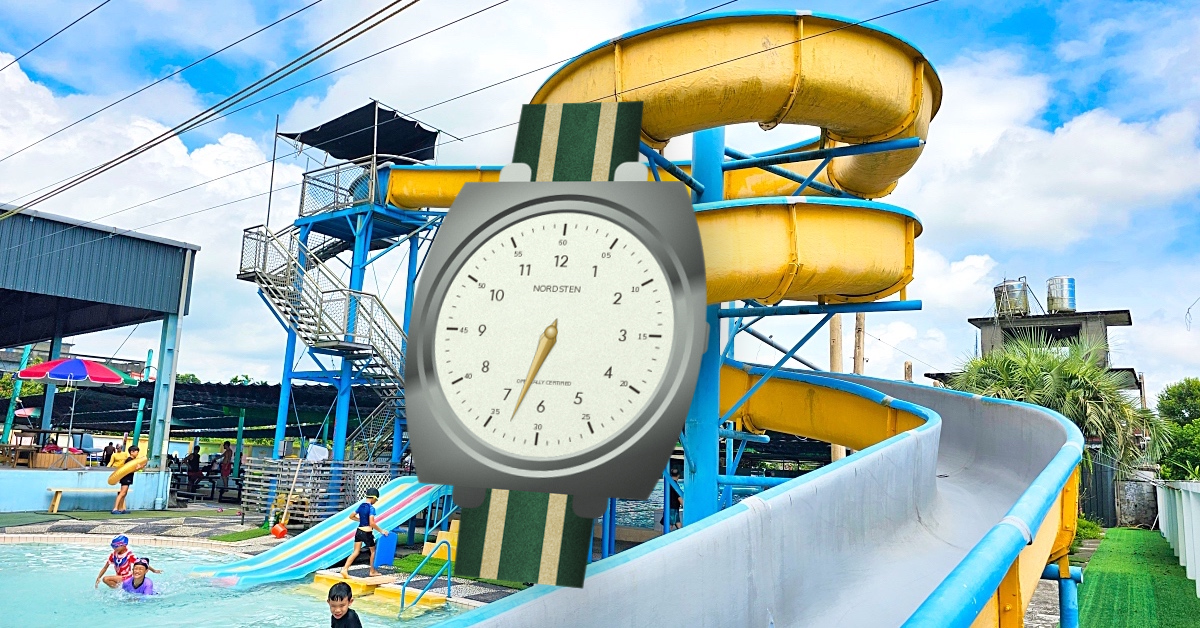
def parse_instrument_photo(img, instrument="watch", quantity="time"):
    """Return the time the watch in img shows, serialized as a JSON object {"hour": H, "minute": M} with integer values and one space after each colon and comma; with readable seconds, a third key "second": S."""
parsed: {"hour": 6, "minute": 33}
